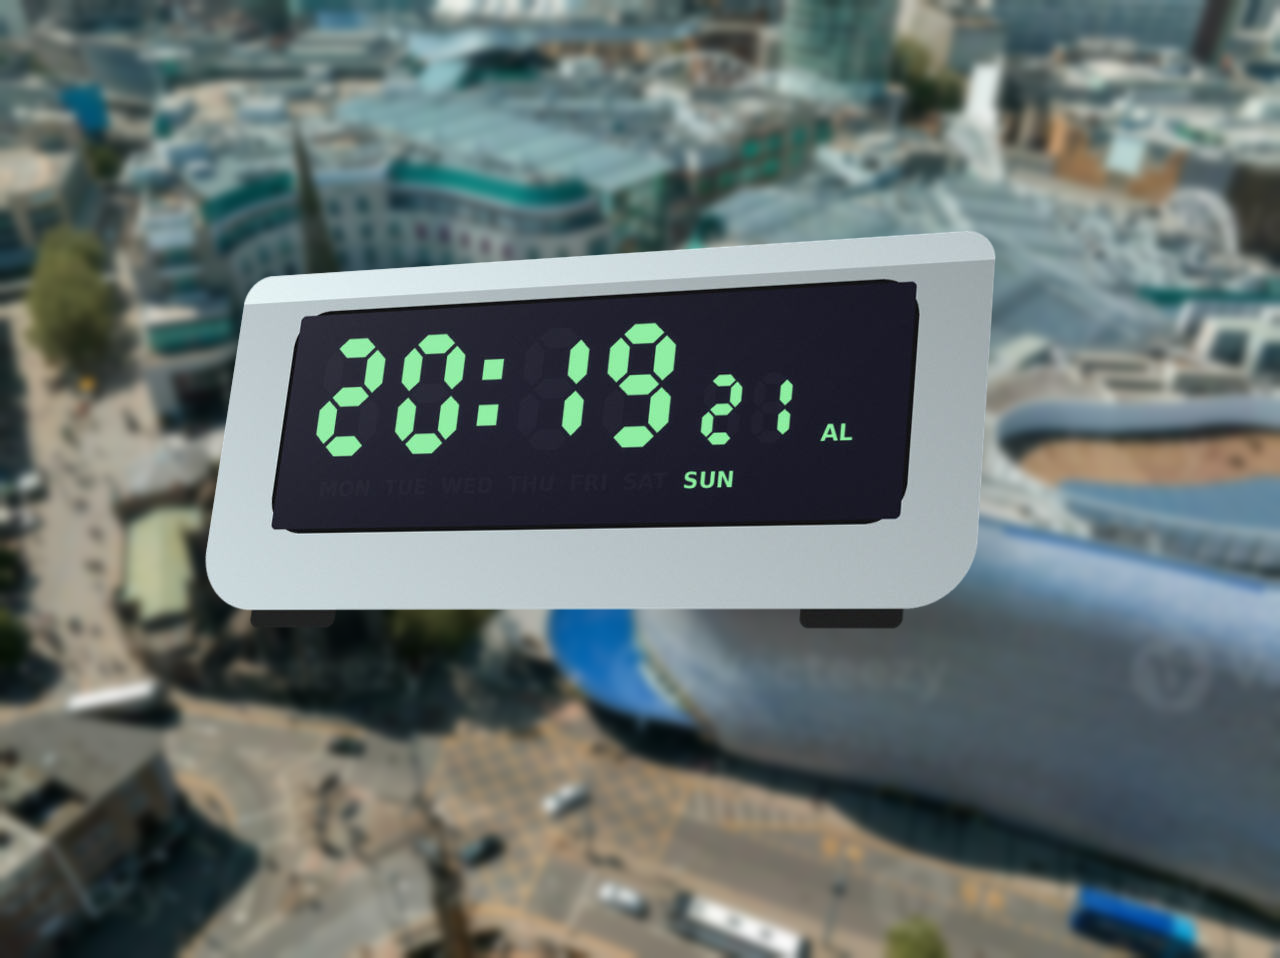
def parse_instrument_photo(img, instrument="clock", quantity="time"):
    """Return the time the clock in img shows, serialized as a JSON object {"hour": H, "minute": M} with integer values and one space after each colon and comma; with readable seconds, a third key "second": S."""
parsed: {"hour": 20, "minute": 19, "second": 21}
